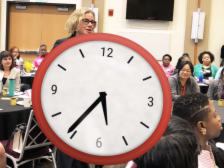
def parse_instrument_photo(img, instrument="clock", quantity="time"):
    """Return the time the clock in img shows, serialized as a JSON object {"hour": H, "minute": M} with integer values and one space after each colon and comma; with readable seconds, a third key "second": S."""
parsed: {"hour": 5, "minute": 36}
